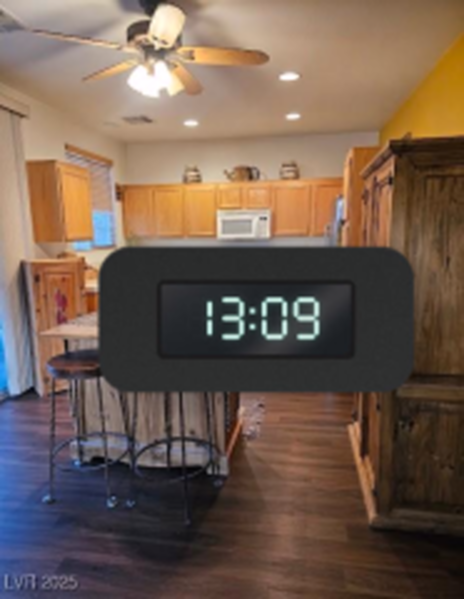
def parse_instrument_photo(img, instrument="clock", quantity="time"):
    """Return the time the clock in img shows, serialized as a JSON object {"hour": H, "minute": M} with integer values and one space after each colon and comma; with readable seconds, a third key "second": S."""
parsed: {"hour": 13, "minute": 9}
